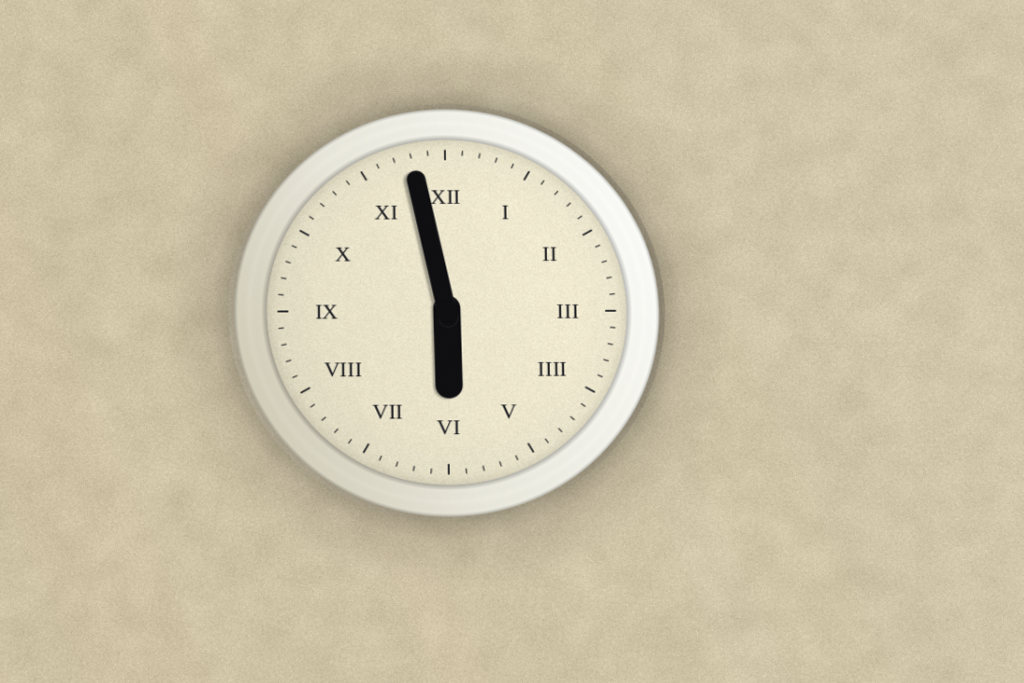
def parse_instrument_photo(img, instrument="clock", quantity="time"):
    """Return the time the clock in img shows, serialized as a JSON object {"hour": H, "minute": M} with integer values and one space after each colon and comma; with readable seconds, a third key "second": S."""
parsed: {"hour": 5, "minute": 58}
